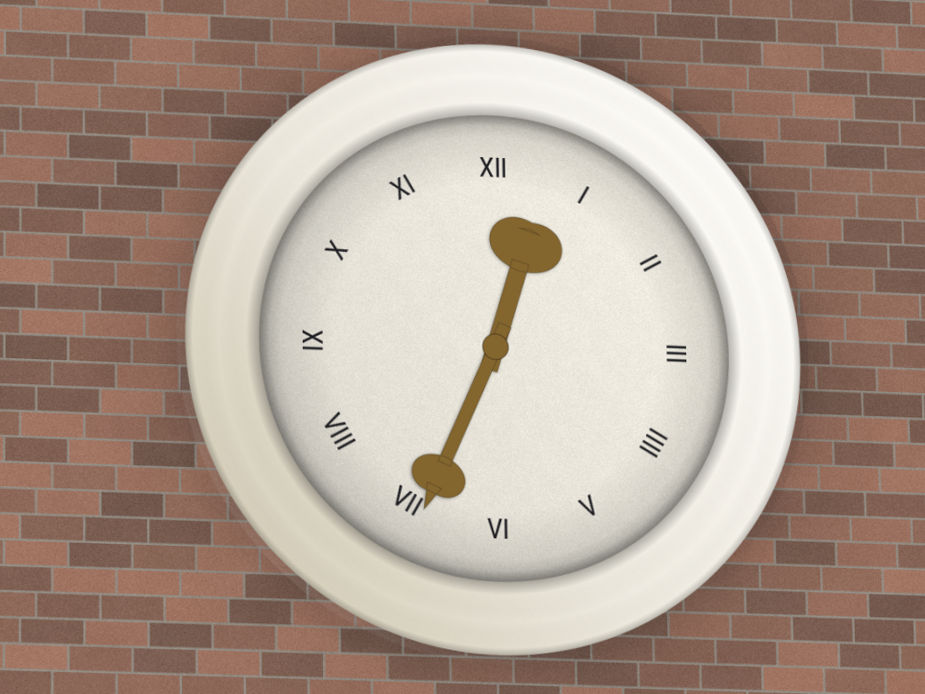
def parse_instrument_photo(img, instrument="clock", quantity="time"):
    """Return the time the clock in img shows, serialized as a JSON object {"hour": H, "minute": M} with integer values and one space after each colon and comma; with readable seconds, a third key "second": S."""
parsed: {"hour": 12, "minute": 34}
